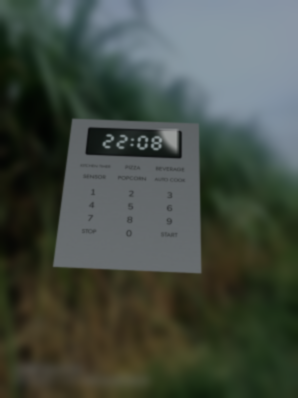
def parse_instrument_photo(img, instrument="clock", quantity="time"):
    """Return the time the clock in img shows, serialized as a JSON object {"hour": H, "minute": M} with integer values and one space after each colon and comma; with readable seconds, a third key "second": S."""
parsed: {"hour": 22, "minute": 8}
